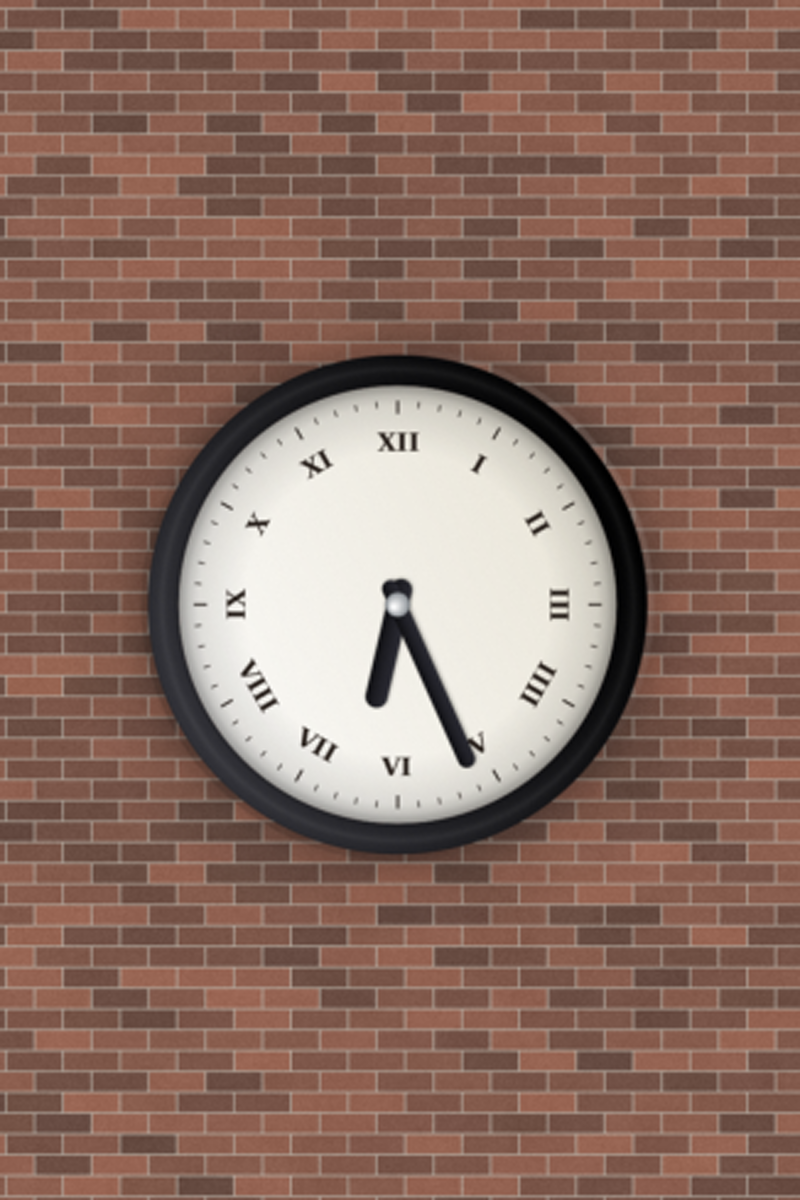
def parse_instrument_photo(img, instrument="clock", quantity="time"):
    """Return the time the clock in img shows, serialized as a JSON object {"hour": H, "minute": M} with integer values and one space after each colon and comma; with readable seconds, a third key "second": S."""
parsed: {"hour": 6, "minute": 26}
